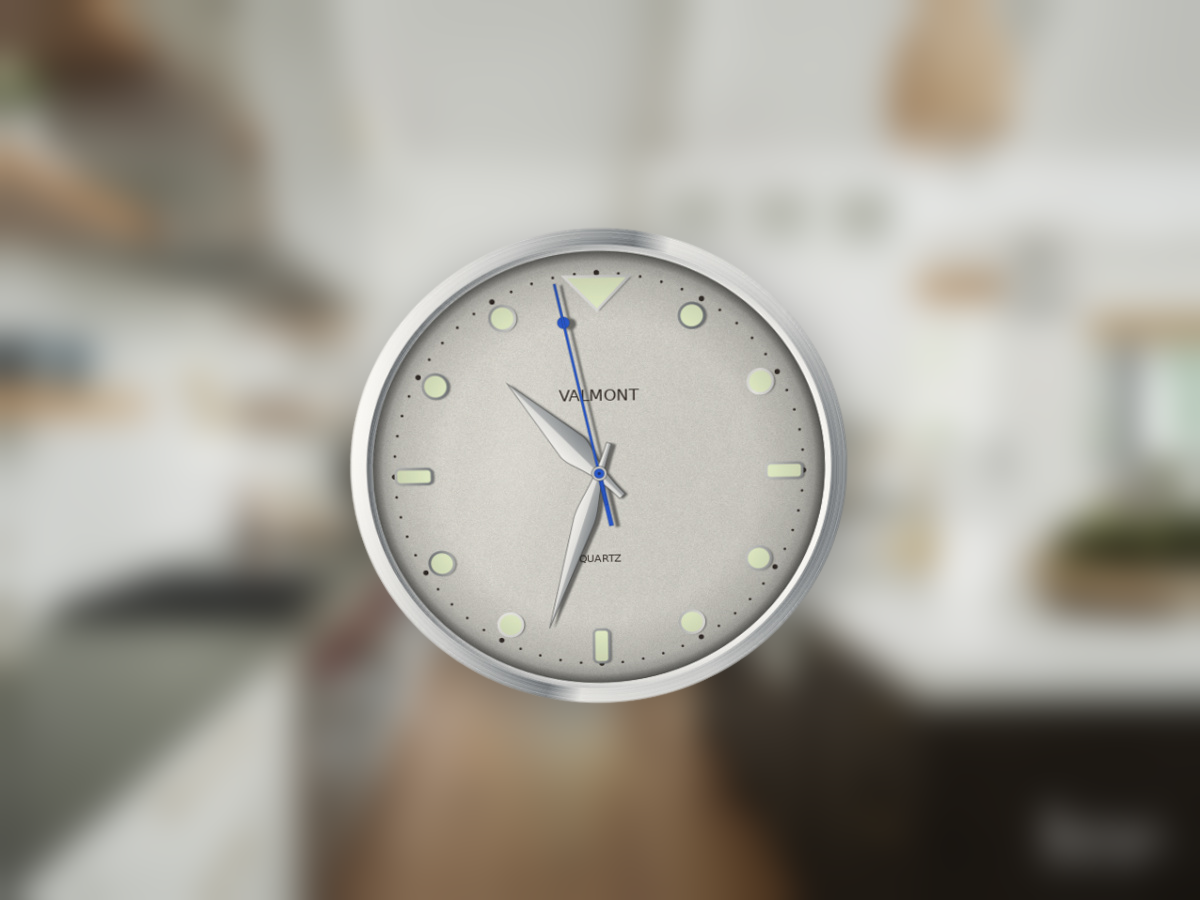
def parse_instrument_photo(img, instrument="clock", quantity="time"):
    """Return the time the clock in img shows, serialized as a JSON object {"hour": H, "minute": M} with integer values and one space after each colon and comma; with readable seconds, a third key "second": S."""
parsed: {"hour": 10, "minute": 32, "second": 58}
